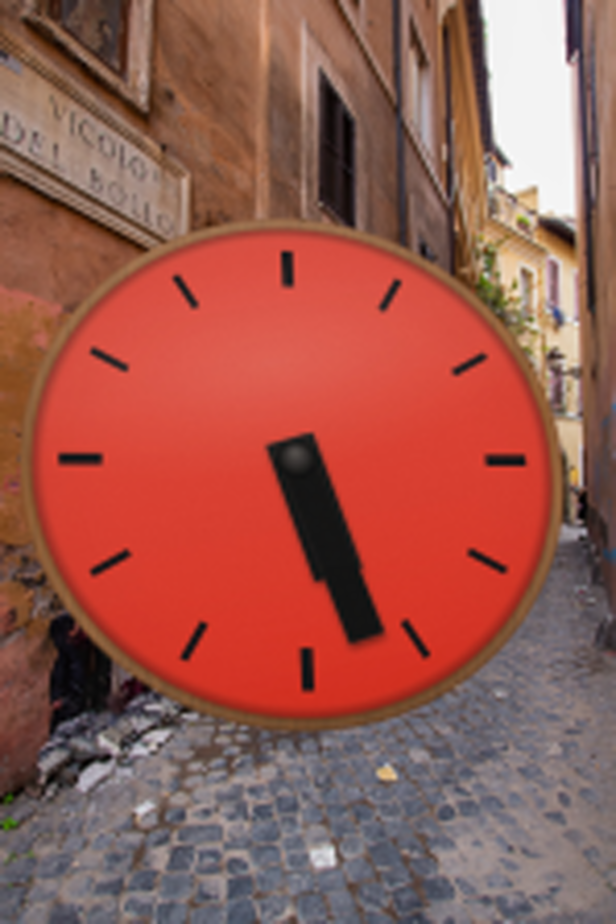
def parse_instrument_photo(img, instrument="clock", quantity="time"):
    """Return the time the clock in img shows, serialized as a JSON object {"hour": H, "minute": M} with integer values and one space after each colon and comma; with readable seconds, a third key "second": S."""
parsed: {"hour": 5, "minute": 27}
